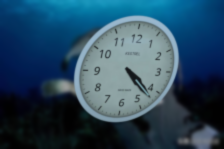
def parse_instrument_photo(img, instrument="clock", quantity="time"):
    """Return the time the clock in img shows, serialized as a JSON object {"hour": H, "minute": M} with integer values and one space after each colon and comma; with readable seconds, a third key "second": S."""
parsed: {"hour": 4, "minute": 22}
